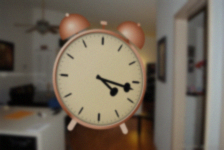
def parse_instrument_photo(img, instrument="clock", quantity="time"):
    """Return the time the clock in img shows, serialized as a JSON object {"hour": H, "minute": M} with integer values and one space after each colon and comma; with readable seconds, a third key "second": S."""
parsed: {"hour": 4, "minute": 17}
